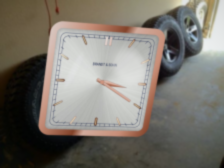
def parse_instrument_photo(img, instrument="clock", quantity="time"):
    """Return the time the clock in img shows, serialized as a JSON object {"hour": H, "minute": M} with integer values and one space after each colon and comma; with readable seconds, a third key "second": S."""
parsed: {"hour": 3, "minute": 20}
